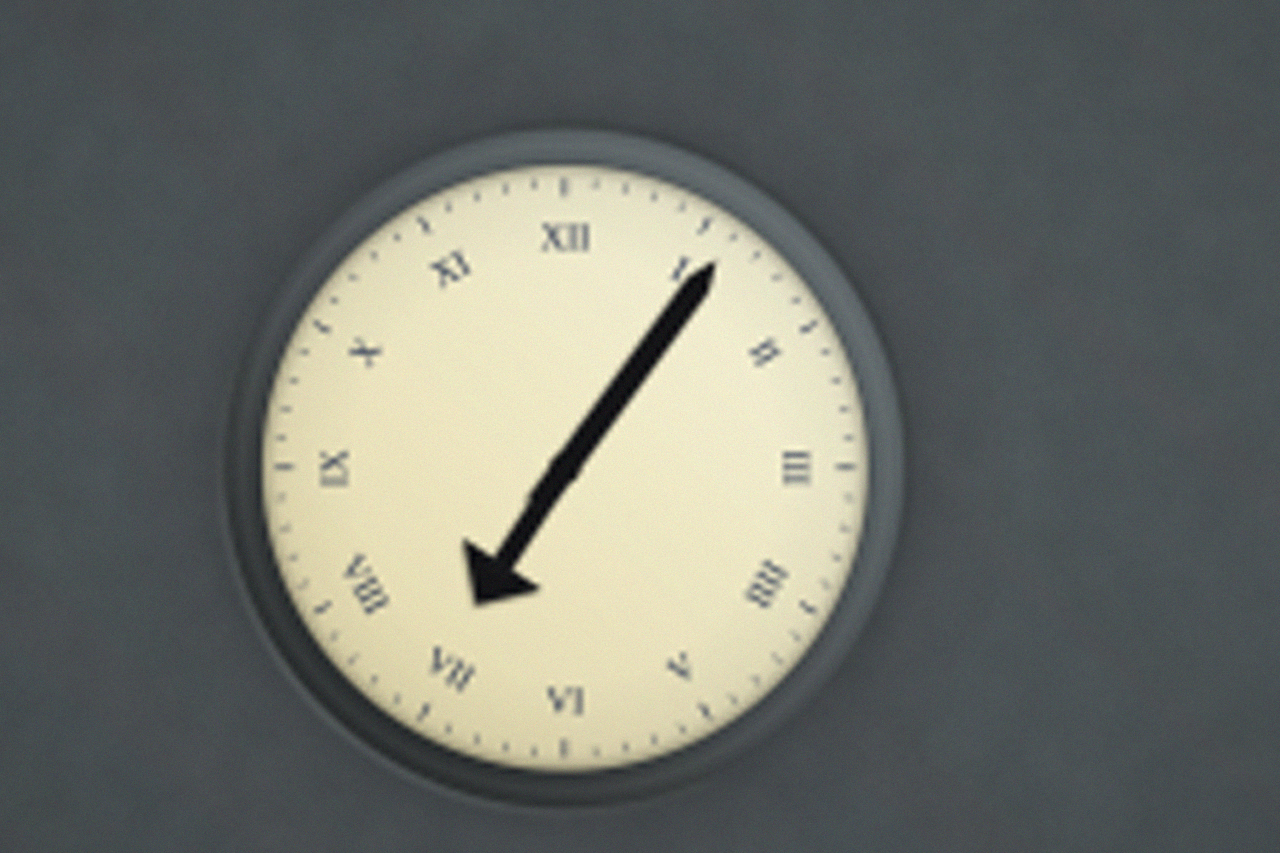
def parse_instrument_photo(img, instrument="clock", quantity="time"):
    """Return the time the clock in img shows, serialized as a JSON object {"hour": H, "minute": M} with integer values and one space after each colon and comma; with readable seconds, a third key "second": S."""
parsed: {"hour": 7, "minute": 6}
